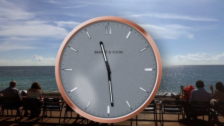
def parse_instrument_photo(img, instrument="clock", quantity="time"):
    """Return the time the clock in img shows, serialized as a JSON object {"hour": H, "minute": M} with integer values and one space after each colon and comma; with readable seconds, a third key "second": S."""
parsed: {"hour": 11, "minute": 29}
